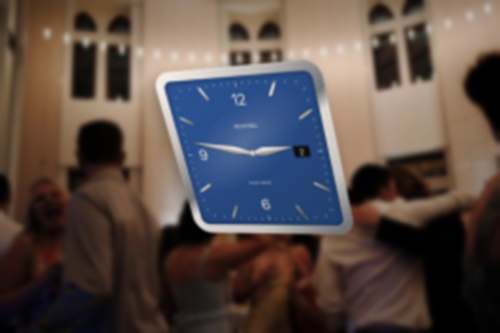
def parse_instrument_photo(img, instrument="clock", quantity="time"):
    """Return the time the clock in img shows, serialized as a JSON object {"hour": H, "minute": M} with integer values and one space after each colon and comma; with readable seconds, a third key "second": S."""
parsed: {"hour": 2, "minute": 47}
